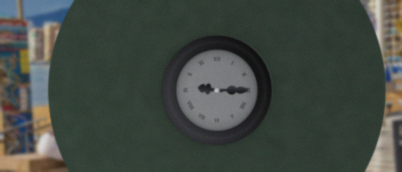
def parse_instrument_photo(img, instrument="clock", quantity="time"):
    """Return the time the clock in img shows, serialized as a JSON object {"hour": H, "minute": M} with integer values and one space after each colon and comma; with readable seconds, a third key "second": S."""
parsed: {"hour": 9, "minute": 15}
